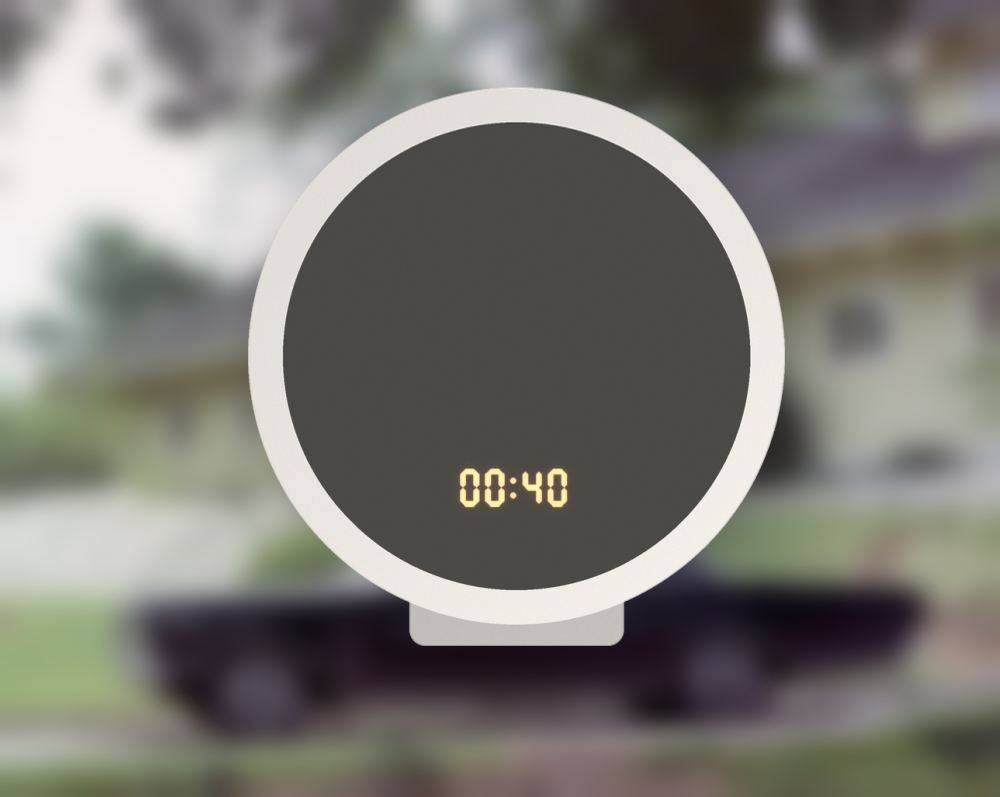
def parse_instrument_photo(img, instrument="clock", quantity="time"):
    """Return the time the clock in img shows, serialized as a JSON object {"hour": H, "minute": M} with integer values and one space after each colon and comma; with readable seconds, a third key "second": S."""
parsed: {"hour": 0, "minute": 40}
